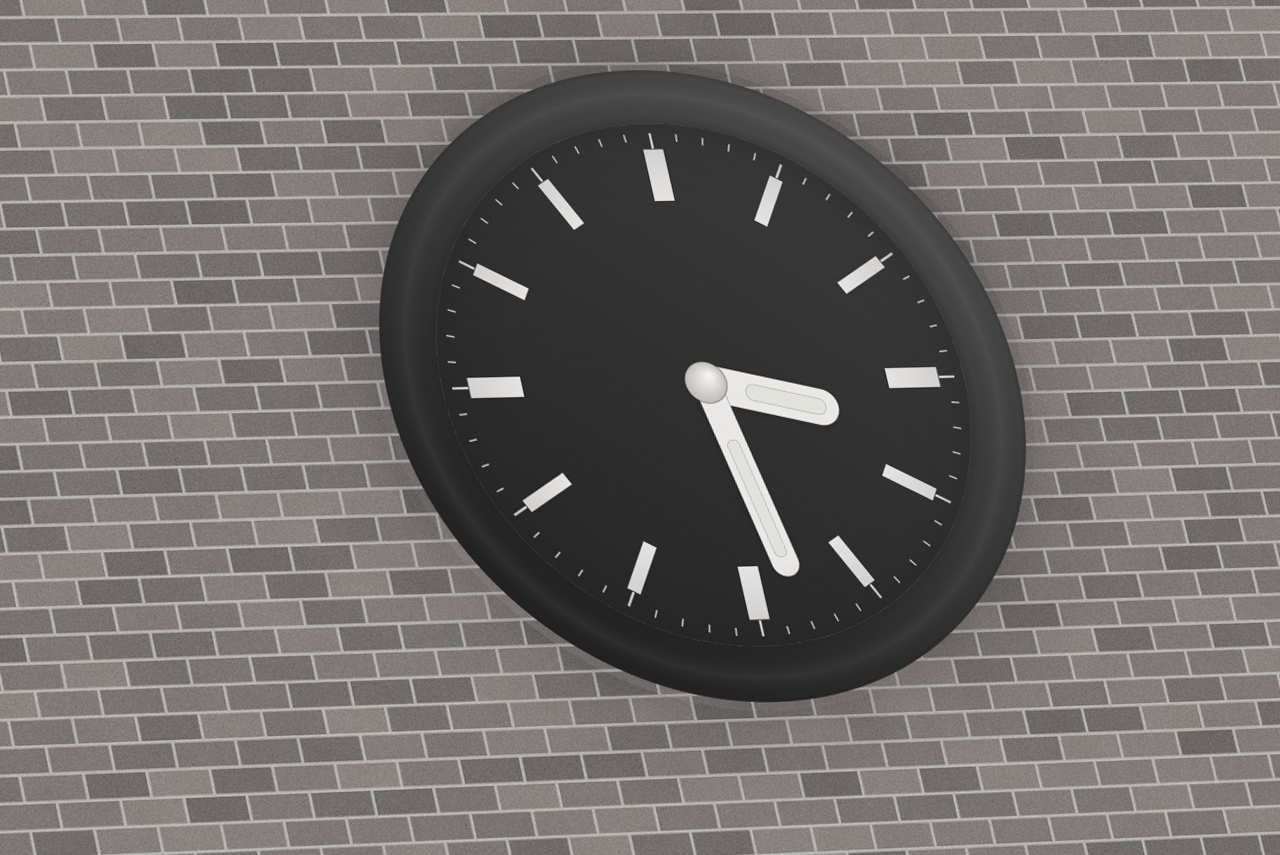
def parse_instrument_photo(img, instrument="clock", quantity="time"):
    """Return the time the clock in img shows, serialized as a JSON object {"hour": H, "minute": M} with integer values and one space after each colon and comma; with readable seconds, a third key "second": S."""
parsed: {"hour": 3, "minute": 28}
